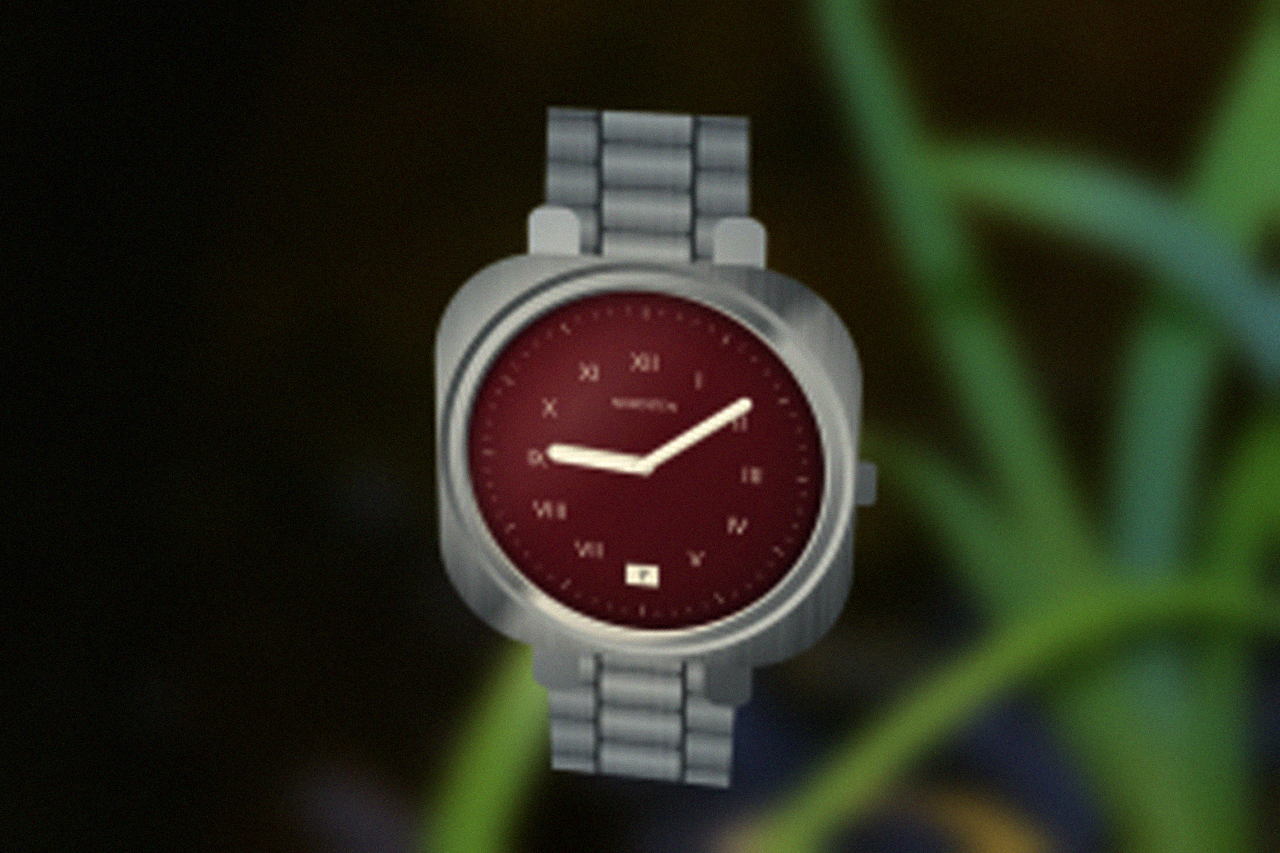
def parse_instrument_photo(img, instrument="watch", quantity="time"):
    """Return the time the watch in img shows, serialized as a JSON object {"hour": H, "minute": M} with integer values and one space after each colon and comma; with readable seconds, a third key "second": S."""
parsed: {"hour": 9, "minute": 9}
